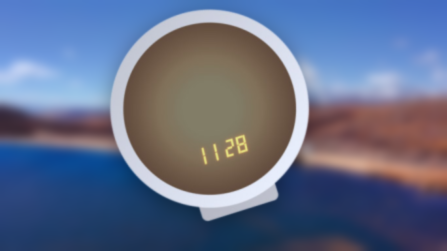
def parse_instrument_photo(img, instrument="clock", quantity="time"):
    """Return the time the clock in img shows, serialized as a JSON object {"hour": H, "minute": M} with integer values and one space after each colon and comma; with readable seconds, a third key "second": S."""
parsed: {"hour": 11, "minute": 28}
